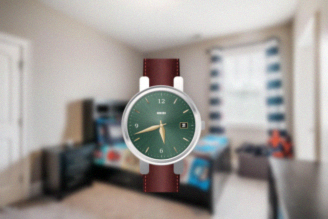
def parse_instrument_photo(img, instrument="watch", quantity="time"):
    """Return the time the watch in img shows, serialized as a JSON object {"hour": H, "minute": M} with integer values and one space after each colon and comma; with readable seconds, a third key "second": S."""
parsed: {"hour": 5, "minute": 42}
